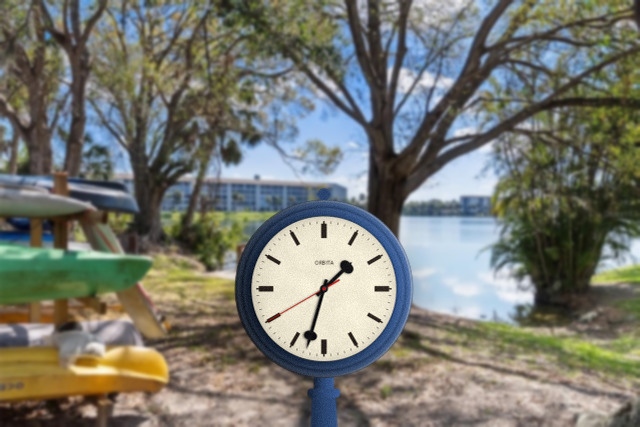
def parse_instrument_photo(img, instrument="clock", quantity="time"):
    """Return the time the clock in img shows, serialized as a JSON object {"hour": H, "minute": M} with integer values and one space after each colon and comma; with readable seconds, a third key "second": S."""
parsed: {"hour": 1, "minute": 32, "second": 40}
